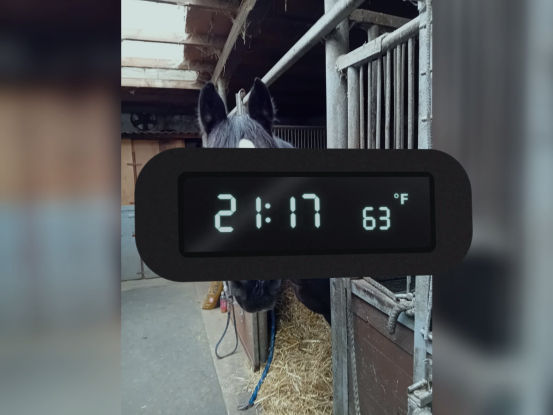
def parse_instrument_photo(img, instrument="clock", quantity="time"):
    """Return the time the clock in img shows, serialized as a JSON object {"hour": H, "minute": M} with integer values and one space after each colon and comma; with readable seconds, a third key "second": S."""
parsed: {"hour": 21, "minute": 17}
